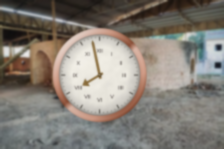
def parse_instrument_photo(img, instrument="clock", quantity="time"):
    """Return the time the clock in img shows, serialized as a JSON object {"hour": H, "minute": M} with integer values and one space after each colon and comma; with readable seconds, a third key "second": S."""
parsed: {"hour": 7, "minute": 58}
